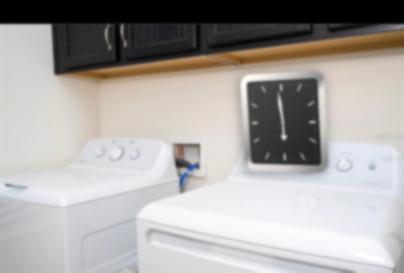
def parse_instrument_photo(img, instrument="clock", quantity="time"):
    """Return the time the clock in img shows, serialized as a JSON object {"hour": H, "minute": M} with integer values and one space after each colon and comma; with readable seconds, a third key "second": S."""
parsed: {"hour": 5, "minute": 59}
